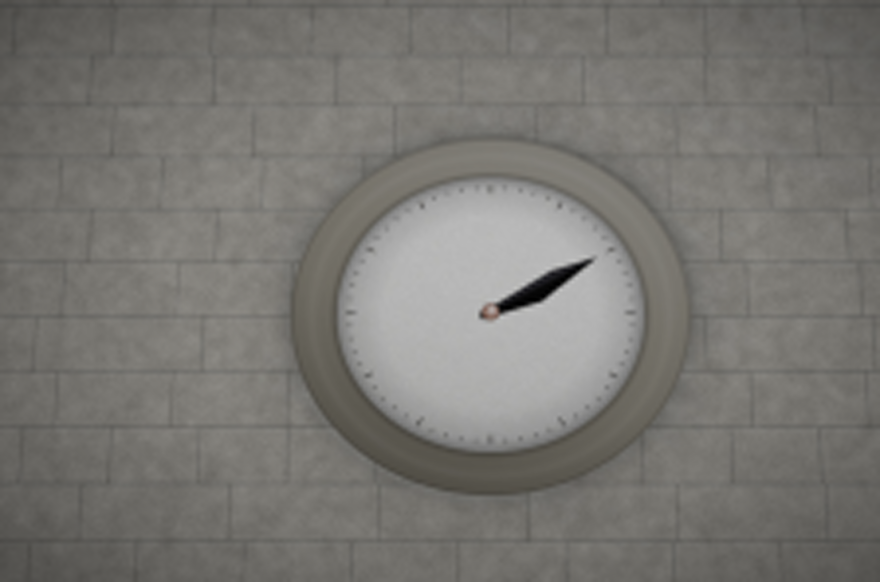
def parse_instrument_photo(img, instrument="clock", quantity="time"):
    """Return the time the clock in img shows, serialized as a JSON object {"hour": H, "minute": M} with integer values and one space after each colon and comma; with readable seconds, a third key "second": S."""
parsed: {"hour": 2, "minute": 10}
